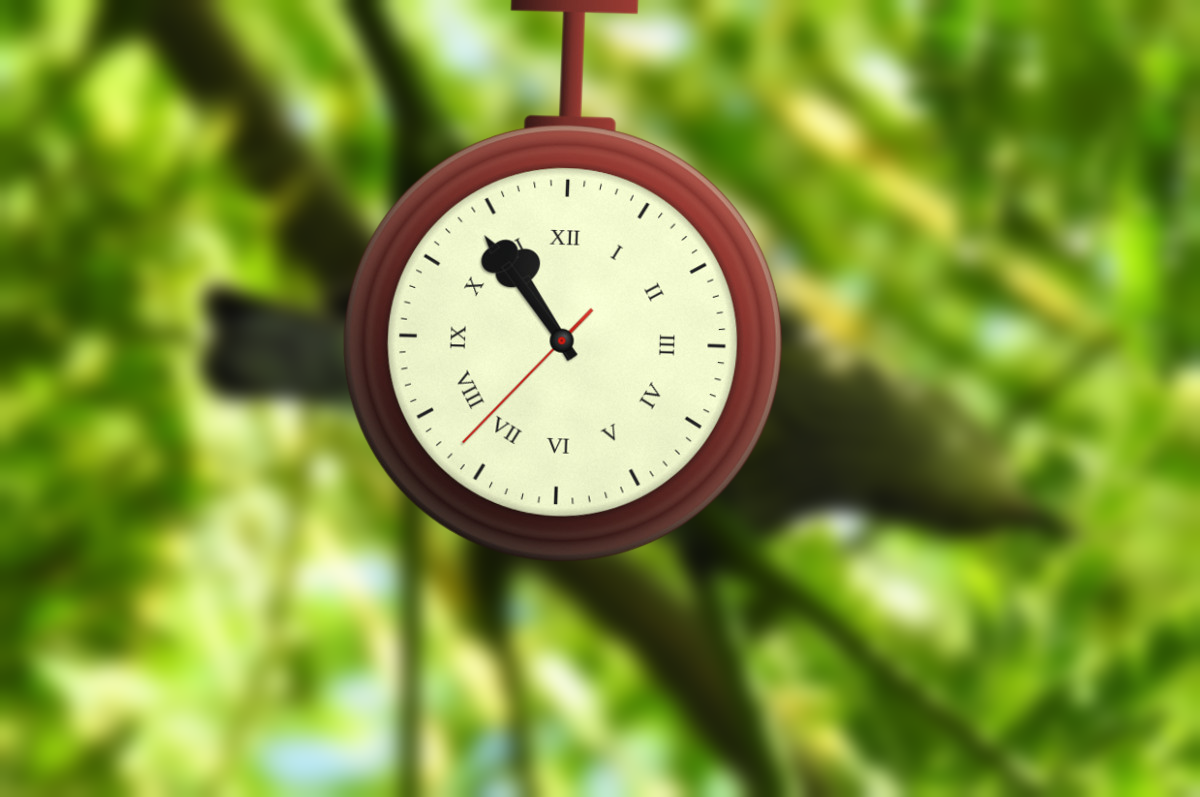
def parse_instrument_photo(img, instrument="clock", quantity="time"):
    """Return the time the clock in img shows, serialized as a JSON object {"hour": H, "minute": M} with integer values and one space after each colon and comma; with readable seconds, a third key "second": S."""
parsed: {"hour": 10, "minute": 53, "second": 37}
